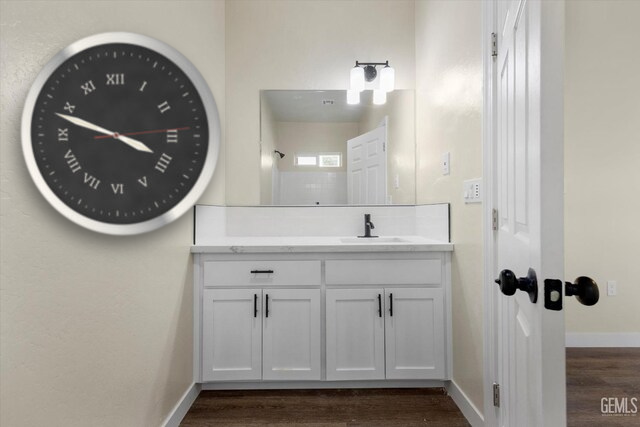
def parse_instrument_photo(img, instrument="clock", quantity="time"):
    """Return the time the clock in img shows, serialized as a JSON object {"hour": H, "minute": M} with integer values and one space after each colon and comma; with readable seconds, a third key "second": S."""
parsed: {"hour": 3, "minute": 48, "second": 14}
